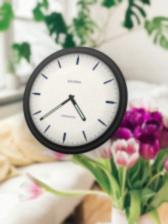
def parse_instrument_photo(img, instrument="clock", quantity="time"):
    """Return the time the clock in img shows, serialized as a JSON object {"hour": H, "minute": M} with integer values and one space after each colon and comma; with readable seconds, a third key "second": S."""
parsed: {"hour": 4, "minute": 38}
